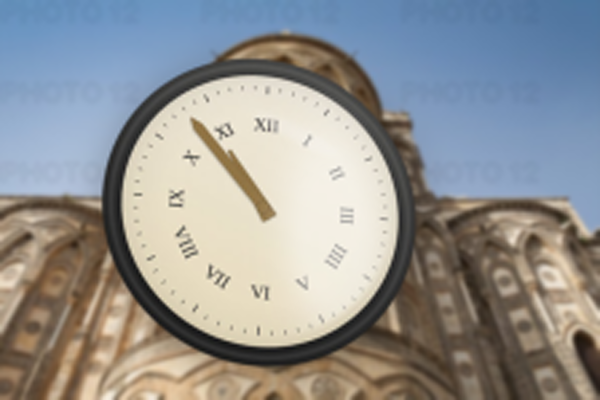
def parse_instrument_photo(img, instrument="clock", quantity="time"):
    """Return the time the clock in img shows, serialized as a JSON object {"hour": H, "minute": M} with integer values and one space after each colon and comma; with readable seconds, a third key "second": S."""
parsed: {"hour": 10, "minute": 53}
